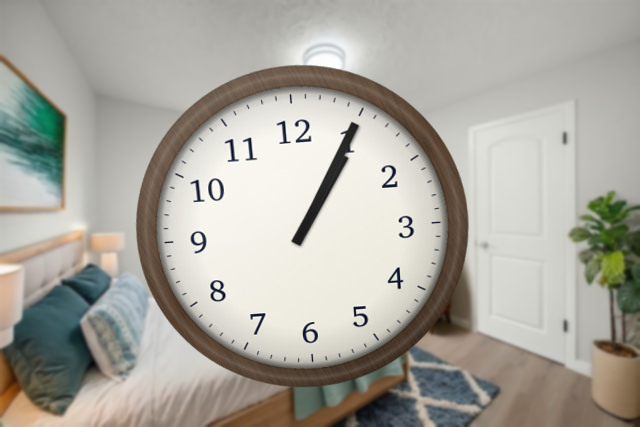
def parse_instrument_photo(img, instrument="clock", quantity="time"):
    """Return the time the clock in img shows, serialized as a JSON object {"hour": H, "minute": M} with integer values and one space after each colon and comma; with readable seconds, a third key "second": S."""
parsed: {"hour": 1, "minute": 5}
